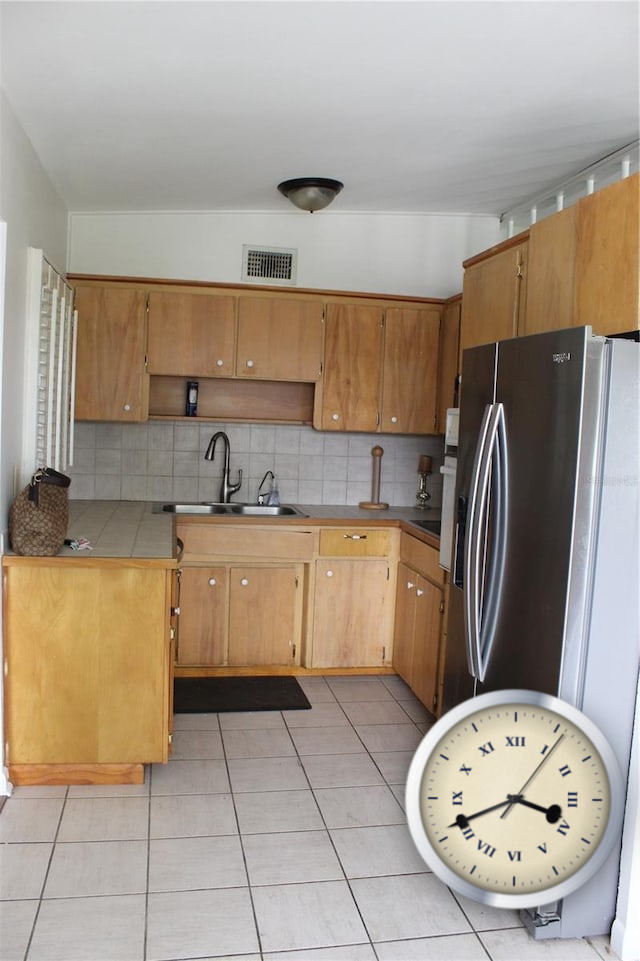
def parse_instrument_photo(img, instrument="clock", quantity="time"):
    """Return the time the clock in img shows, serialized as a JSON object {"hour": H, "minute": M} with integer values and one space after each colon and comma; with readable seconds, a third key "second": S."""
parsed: {"hour": 3, "minute": 41, "second": 6}
